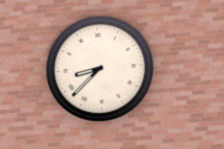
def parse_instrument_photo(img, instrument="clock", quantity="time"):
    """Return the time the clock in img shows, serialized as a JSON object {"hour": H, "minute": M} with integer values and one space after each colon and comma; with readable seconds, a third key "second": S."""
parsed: {"hour": 8, "minute": 38}
